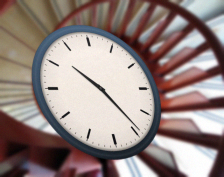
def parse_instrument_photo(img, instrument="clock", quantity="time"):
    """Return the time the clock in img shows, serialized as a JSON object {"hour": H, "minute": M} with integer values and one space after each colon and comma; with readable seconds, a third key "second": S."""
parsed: {"hour": 10, "minute": 24}
